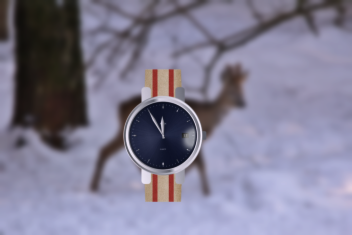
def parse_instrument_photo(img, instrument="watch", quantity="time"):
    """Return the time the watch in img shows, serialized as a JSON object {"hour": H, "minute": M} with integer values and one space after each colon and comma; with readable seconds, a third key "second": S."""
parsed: {"hour": 11, "minute": 55}
